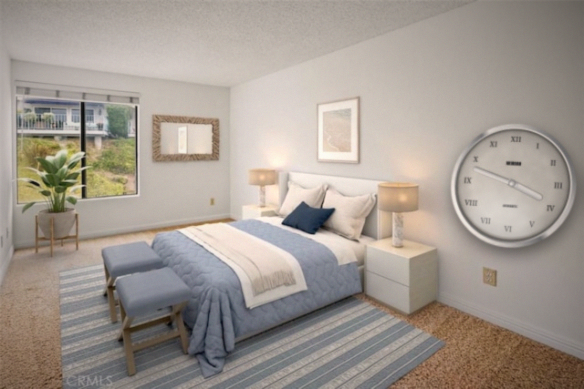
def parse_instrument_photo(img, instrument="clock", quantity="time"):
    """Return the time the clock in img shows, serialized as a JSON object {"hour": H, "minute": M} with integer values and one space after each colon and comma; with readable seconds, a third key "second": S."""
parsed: {"hour": 3, "minute": 48}
